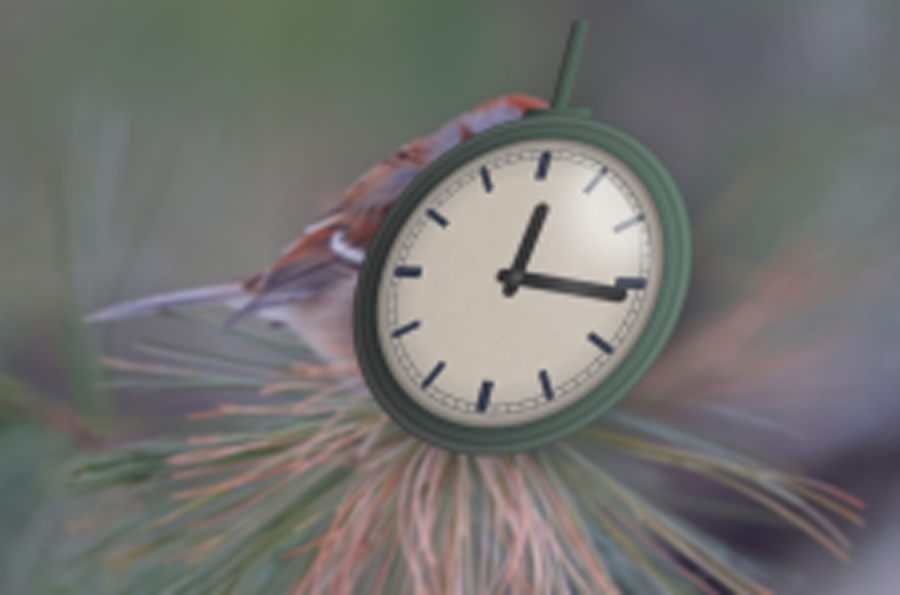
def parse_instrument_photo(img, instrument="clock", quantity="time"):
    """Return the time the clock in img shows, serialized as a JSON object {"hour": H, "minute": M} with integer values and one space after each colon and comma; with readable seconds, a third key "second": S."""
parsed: {"hour": 12, "minute": 16}
